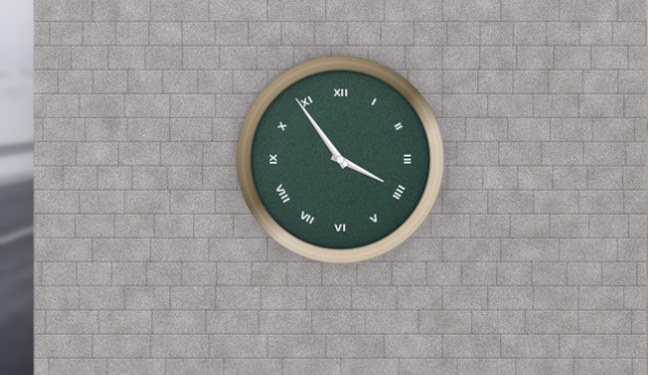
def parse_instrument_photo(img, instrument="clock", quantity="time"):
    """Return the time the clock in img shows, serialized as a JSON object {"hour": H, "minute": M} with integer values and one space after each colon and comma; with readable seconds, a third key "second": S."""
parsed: {"hour": 3, "minute": 54}
